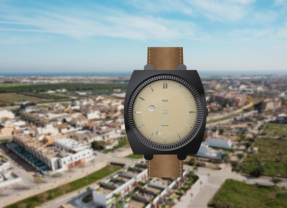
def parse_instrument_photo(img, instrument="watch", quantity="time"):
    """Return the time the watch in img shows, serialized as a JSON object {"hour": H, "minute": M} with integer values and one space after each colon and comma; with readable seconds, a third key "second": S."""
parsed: {"hour": 9, "minute": 33}
